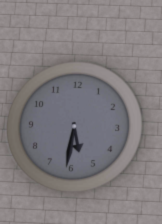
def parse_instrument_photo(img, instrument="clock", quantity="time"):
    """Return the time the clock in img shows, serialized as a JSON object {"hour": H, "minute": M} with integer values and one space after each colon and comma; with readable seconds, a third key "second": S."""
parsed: {"hour": 5, "minute": 31}
